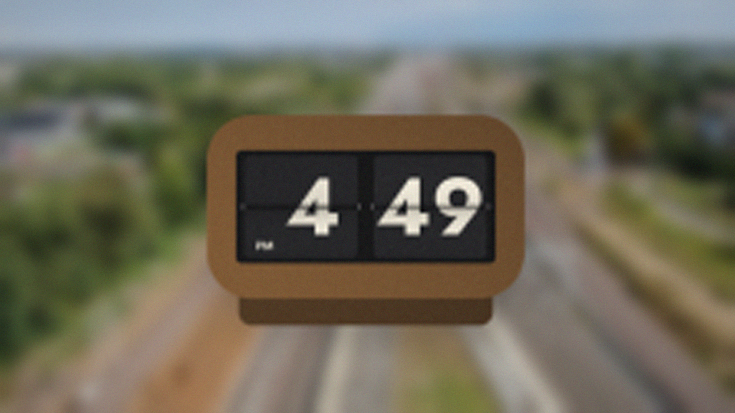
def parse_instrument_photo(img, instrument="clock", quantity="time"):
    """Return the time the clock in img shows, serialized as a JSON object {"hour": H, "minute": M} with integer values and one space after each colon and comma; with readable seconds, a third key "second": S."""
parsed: {"hour": 4, "minute": 49}
